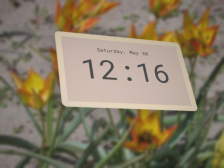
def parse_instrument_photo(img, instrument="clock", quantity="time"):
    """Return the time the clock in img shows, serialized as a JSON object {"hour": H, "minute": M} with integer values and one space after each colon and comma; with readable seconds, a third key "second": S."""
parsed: {"hour": 12, "minute": 16}
